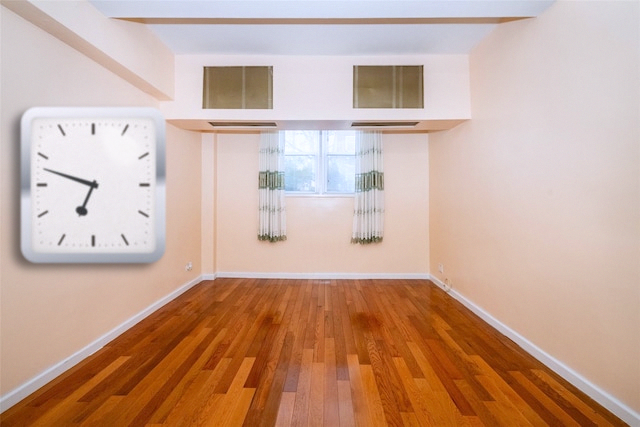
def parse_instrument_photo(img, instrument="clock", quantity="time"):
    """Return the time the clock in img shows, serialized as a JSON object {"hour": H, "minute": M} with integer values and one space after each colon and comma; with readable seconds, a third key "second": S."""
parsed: {"hour": 6, "minute": 48}
